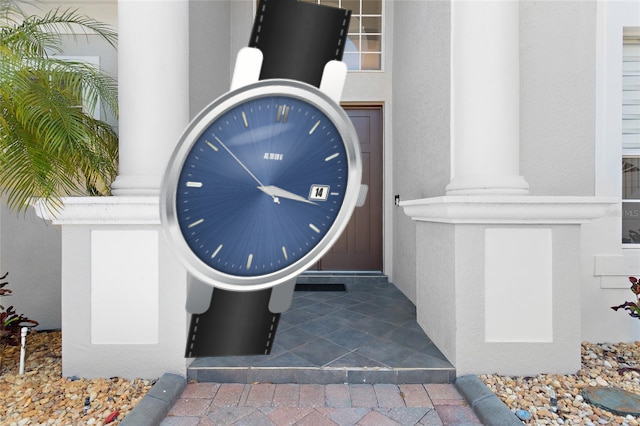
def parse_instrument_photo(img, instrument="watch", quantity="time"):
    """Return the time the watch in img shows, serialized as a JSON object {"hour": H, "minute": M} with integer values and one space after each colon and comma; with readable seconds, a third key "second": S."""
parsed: {"hour": 3, "minute": 16, "second": 51}
